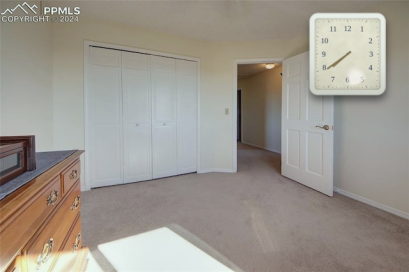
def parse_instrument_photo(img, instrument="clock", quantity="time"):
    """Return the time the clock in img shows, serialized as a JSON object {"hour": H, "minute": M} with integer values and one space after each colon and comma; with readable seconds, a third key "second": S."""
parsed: {"hour": 7, "minute": 39}
